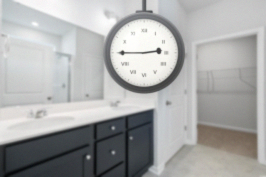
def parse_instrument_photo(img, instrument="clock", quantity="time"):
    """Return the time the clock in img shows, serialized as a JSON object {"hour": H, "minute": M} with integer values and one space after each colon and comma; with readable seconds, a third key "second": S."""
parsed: {"hour": 2, "minute": 45}
